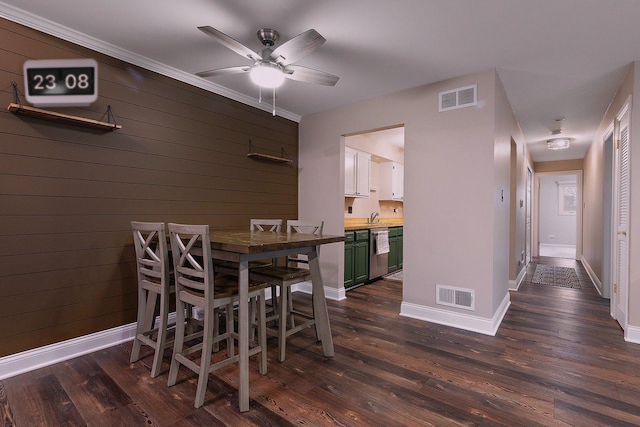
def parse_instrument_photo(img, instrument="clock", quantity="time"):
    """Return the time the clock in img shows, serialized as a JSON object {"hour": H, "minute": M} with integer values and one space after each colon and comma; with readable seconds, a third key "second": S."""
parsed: {"hour": 23, "minute": 8}
